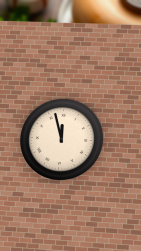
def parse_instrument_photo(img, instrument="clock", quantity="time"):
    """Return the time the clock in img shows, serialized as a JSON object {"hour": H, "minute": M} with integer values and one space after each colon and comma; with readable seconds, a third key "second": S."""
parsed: {"hour": 11, "minute": 57}
